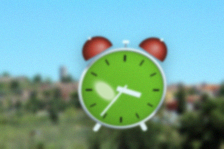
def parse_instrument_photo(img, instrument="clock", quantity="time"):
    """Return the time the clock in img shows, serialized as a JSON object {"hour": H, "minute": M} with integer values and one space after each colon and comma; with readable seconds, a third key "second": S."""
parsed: {"hour": 3, "minute": 36}
